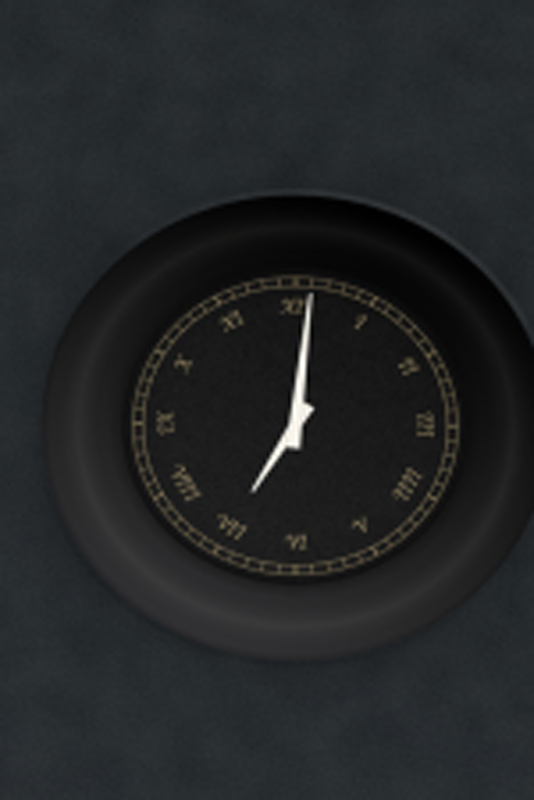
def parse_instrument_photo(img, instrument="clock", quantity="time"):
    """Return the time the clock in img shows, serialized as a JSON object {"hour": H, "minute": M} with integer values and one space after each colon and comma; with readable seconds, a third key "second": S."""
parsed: {"hour": 7, "minute": 1}
